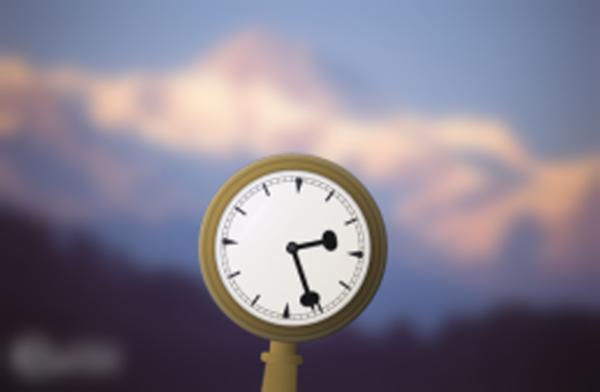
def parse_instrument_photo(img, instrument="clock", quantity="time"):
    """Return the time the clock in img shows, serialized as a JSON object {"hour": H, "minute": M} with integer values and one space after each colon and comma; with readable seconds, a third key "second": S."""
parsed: {"hour": 2, "minute": 26}
